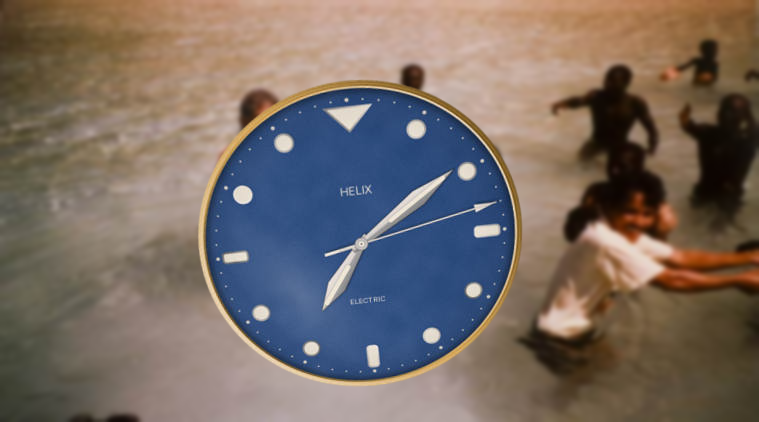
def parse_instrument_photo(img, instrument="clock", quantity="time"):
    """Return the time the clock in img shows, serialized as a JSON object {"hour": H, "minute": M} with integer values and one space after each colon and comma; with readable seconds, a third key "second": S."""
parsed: {"hour": 7, "minute": 9, "second": 13}
